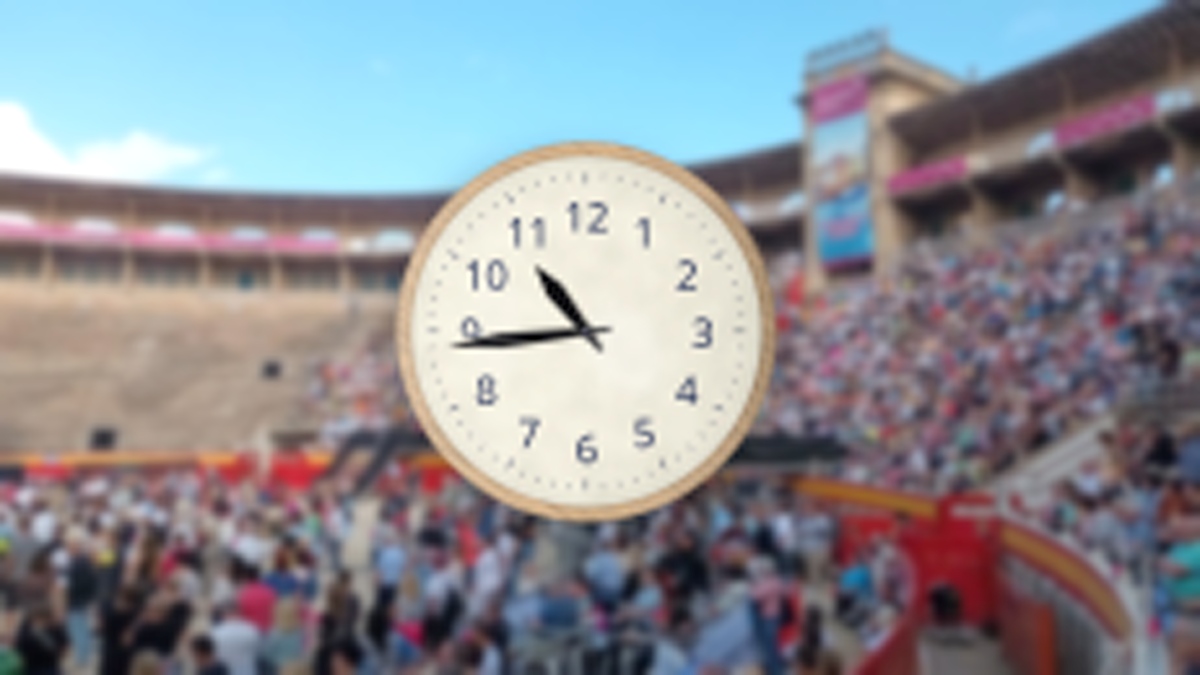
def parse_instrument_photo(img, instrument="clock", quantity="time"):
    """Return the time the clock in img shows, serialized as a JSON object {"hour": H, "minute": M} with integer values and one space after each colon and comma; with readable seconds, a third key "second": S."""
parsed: {"hour": 10, "minute": 44}
